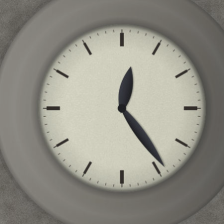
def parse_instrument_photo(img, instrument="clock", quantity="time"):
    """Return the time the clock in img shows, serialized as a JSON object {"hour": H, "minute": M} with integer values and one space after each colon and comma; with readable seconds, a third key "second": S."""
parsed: {"hour": 12, "minute": 24}
